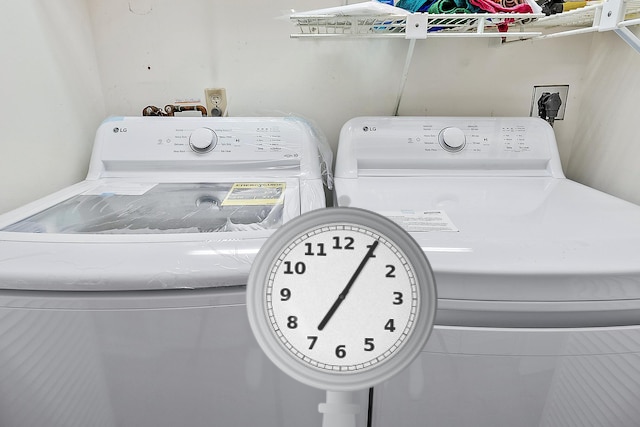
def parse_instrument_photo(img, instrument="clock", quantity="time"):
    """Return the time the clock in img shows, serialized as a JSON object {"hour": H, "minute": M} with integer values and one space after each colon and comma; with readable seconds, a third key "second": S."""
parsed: {"hour": 7, "minute": 5}
